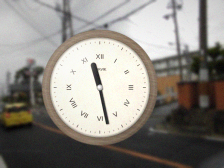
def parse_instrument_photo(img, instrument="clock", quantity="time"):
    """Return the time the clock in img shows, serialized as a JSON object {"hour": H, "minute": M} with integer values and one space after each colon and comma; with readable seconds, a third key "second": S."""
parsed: {"hour": 11, "minute": 28}
